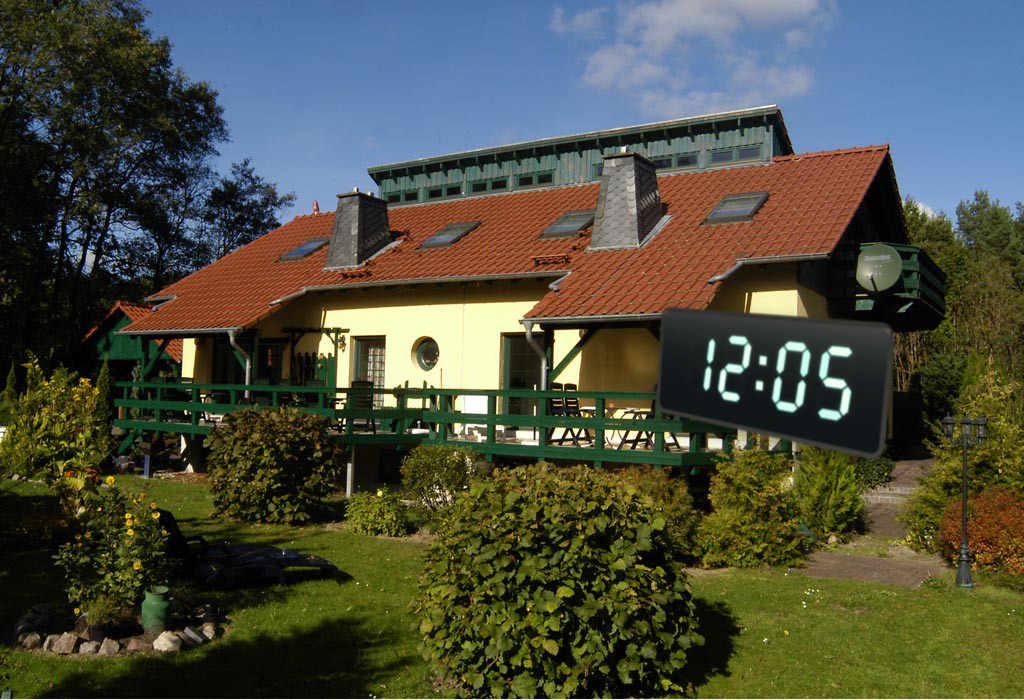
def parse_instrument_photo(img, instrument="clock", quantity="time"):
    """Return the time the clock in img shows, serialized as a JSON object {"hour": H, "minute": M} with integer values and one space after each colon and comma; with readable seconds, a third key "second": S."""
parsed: {"hour": 12, "minute": 5}
